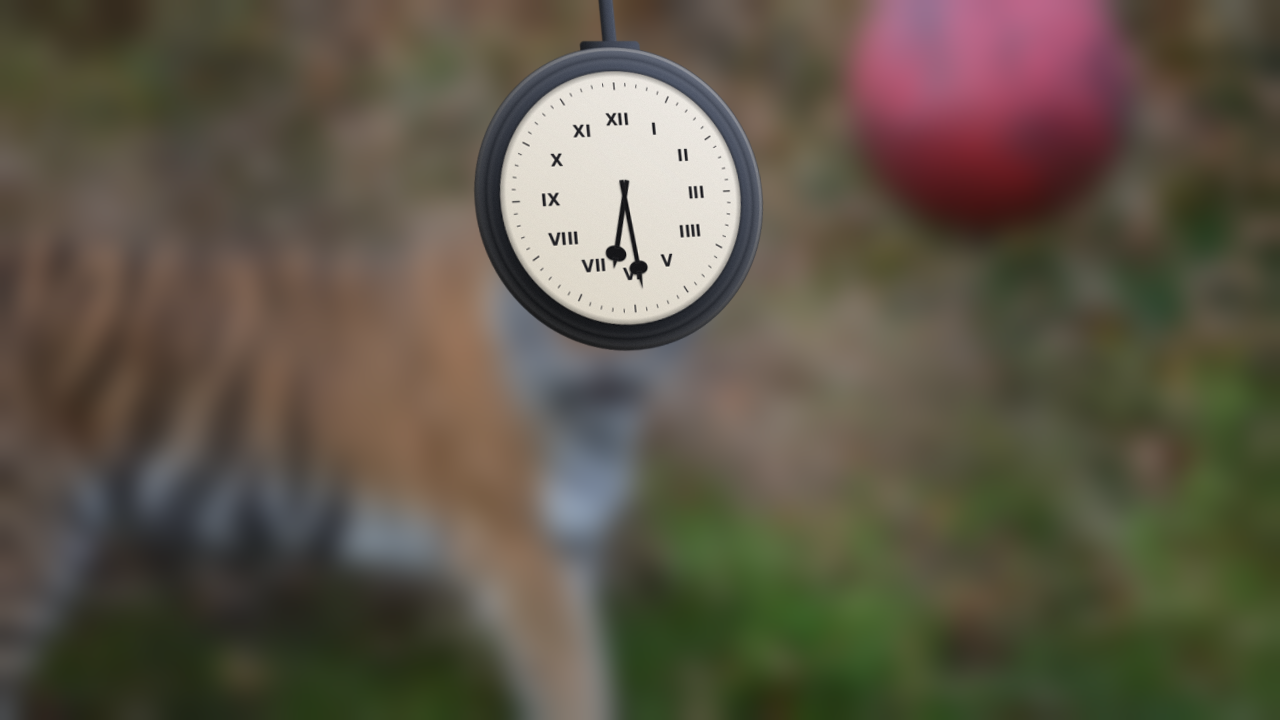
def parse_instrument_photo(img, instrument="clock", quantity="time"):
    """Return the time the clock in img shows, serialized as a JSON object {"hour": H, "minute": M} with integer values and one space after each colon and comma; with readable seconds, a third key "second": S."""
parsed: {"hour": 6, "minute": 29}
